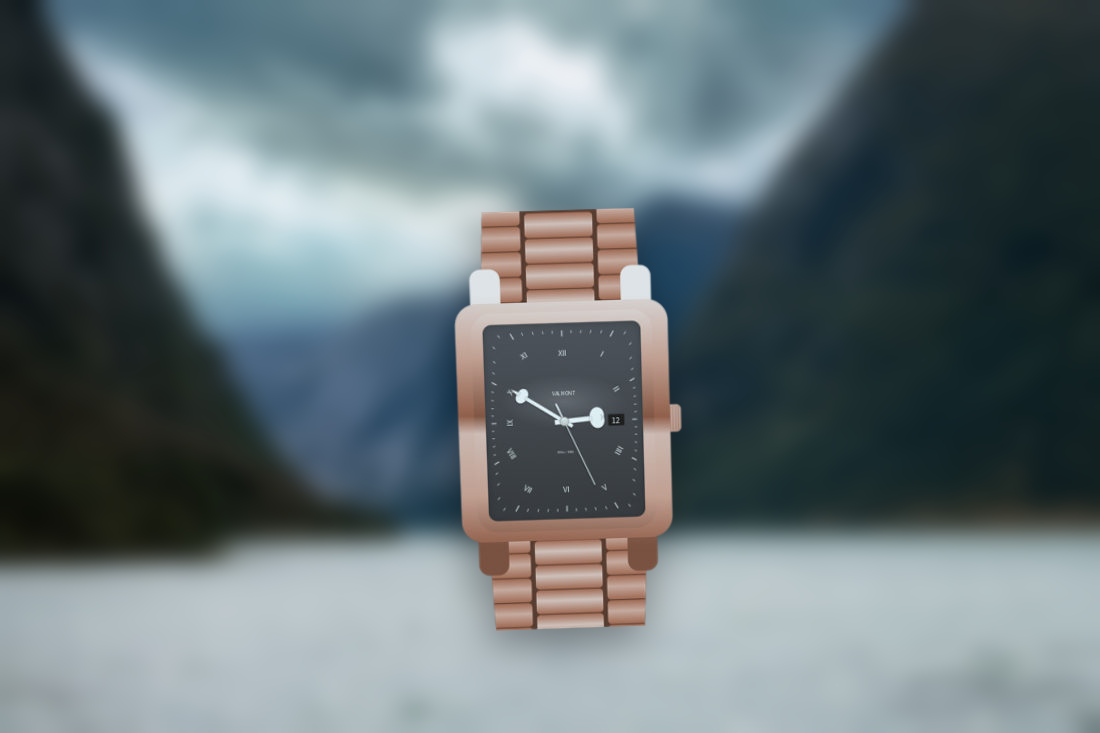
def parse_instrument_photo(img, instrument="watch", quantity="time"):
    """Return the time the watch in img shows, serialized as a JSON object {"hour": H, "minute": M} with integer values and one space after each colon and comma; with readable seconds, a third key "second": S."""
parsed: {"hour": 2, "minute": 50, "second": 26}
